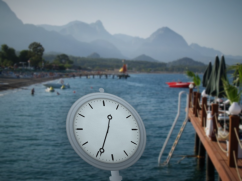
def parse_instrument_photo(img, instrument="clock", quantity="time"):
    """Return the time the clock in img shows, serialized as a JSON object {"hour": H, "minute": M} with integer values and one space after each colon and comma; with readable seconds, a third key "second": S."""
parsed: {"hour": 12, "minute": 34}
